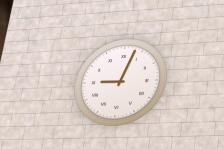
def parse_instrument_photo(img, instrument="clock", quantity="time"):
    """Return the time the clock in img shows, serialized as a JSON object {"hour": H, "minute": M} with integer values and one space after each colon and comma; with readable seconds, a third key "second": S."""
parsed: {"hour": 9, "minute": 3}
